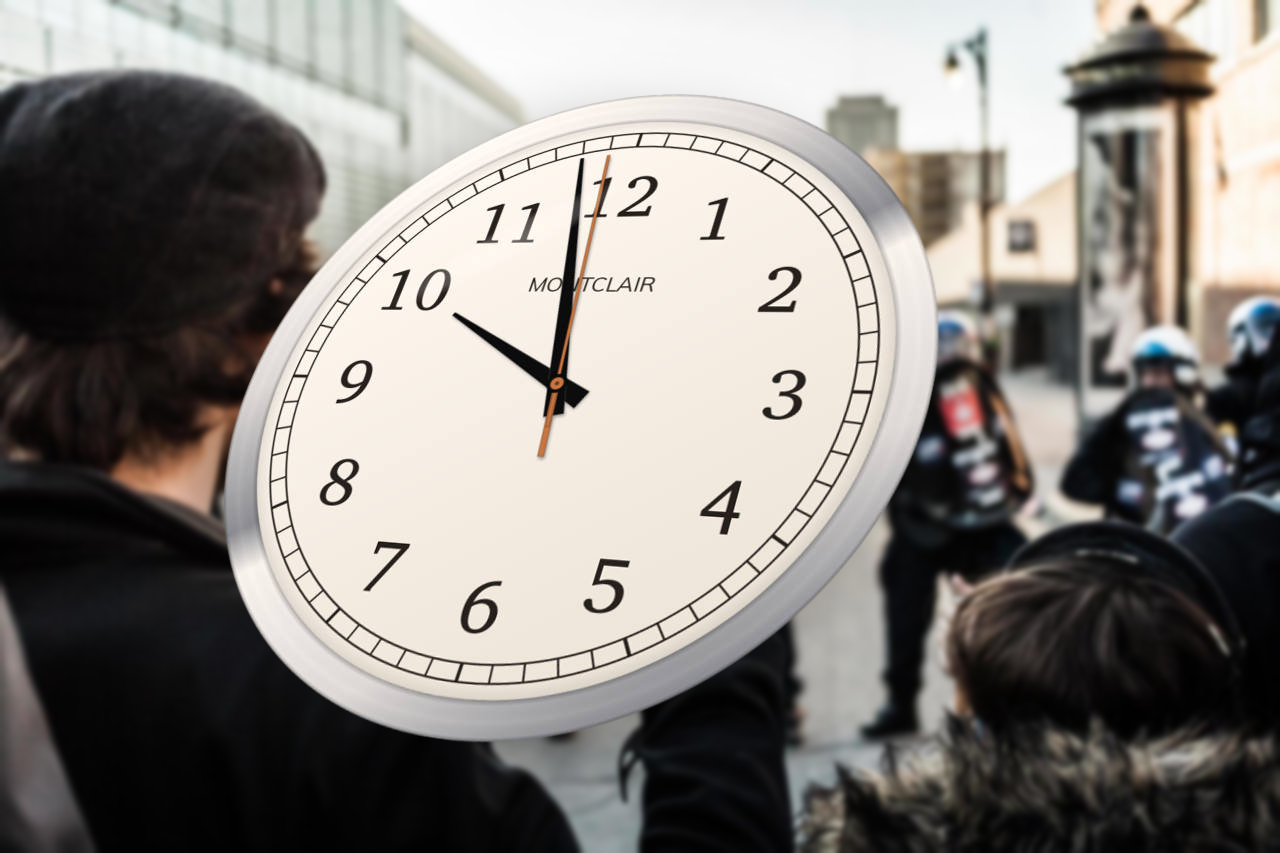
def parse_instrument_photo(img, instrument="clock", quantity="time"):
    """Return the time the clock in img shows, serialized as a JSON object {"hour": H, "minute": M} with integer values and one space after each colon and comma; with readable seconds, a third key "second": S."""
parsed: {"hour": 9, "minute": 57, "second": 59}
